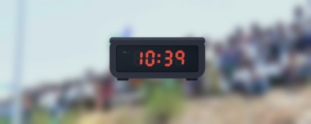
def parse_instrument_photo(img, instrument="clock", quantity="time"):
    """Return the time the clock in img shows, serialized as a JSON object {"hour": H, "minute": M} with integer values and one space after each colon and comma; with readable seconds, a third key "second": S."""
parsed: {"hour": 10, "minute": 39}
